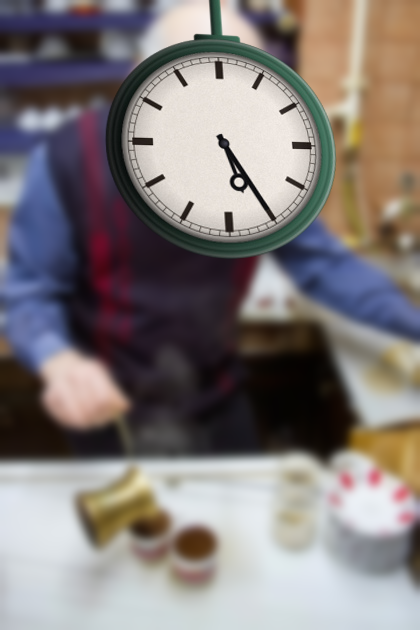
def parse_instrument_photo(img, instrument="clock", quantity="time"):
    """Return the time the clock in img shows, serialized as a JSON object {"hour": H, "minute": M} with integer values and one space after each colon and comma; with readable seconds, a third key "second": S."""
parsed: {"hour": 5, "minute": 25}
